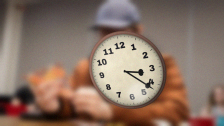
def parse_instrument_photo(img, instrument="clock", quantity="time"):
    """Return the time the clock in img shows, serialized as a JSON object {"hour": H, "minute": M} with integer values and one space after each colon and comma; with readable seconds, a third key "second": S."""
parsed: {"hour": 3, "minute": 22}
